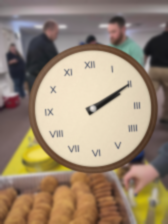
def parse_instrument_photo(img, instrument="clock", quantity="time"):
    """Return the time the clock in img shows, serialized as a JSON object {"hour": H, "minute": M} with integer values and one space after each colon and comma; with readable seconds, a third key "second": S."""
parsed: {"hour": 2, "minute": 10}
